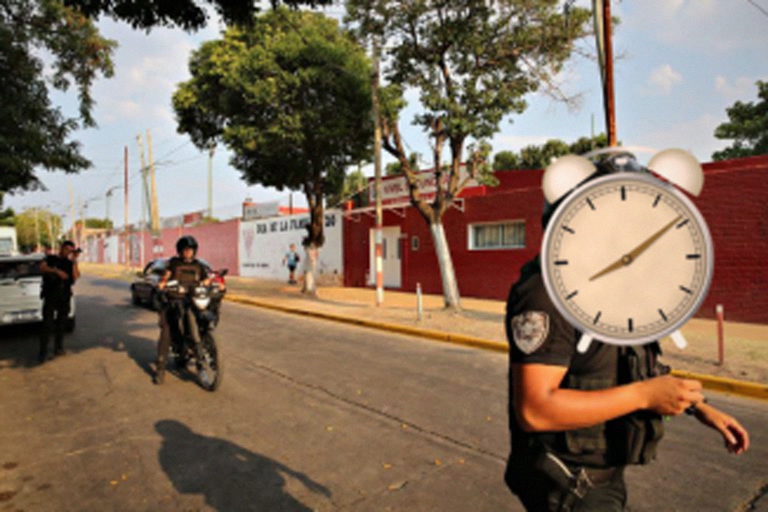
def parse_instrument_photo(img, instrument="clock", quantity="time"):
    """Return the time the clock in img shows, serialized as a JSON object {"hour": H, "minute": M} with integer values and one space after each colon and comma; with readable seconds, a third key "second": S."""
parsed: {"hour": 8, "minute": 9}
